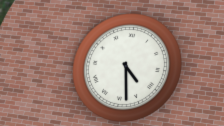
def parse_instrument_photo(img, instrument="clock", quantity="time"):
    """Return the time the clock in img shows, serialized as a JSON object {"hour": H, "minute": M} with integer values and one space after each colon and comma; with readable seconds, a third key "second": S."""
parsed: {"hour": 4, "minute": 28}
